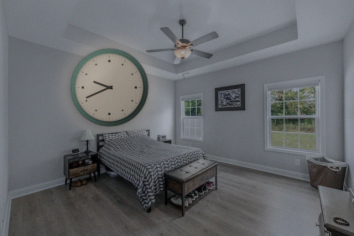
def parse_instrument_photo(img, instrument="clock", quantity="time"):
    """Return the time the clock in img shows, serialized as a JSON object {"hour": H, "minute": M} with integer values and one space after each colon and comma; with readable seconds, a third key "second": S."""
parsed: {"hour": 9, "minute": 41}
